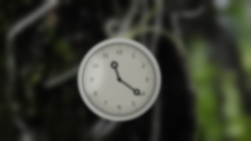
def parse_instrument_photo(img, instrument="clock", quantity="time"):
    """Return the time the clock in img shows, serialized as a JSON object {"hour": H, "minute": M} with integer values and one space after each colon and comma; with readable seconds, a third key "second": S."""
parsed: {"hour": 11, "minute": 21}
